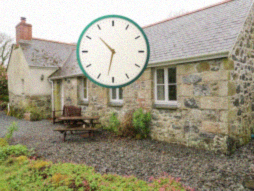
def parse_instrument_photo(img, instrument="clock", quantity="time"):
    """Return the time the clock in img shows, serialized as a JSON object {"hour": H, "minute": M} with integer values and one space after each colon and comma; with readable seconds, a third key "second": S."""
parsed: {"hour": 10, "minute": 32}
